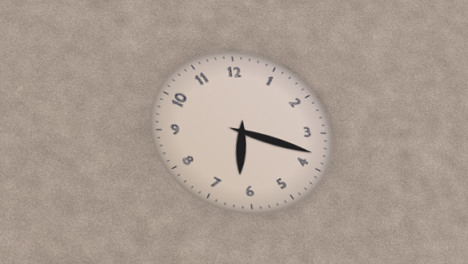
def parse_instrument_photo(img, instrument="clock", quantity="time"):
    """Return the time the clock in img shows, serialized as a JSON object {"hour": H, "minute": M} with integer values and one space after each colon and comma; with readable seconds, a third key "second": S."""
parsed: {"hour": 6, "minute": 18}
